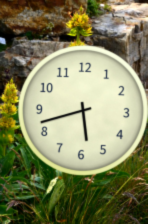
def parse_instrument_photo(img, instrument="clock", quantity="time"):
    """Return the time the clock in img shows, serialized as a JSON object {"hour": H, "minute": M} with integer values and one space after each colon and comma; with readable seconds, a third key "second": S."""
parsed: {"hour": 5, "minute": 42}
